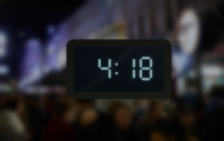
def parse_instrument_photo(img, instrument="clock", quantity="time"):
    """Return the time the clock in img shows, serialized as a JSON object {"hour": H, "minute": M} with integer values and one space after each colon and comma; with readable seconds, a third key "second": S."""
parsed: {"hour": 4, "minute": 18}
